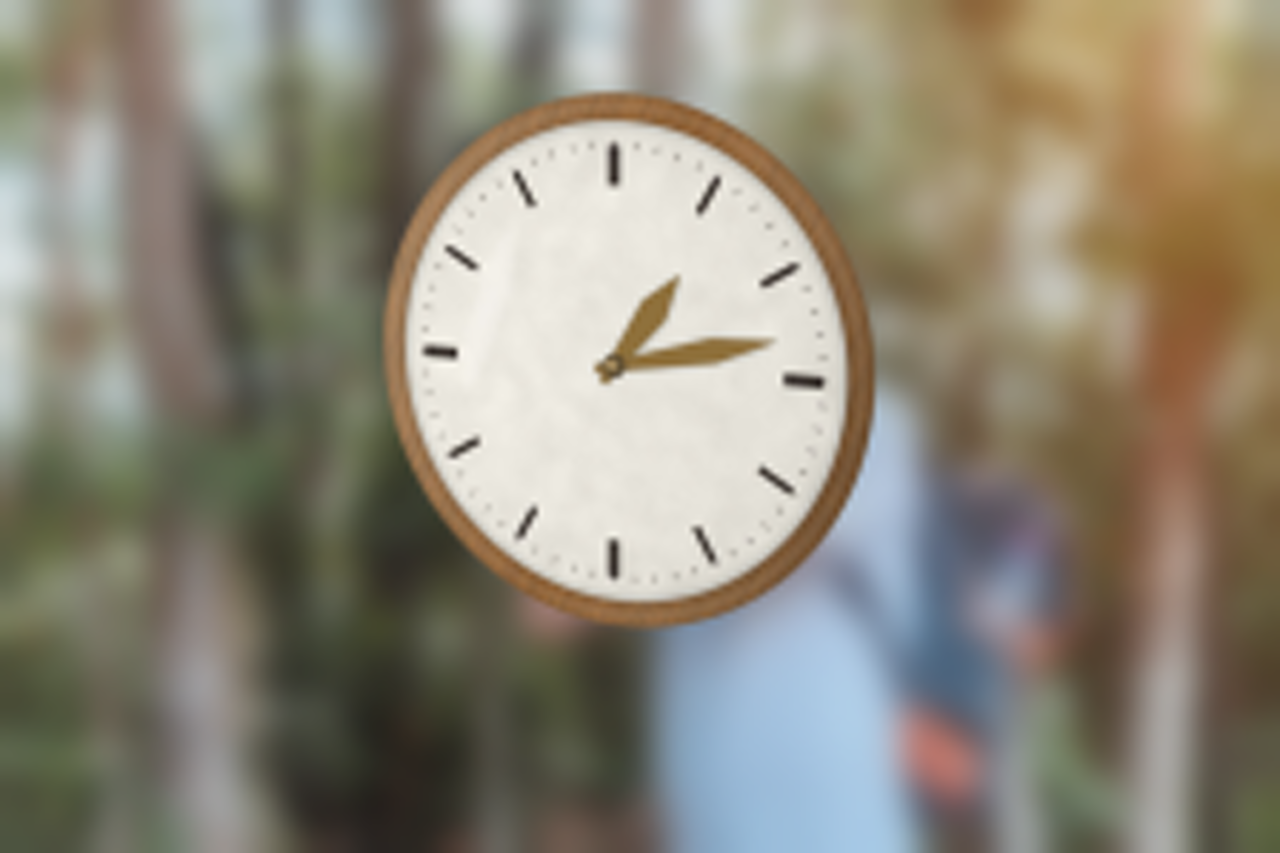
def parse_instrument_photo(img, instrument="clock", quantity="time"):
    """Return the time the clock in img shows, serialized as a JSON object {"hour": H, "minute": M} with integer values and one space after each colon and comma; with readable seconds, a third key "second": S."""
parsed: {"hour": 1, "minute": 13}
